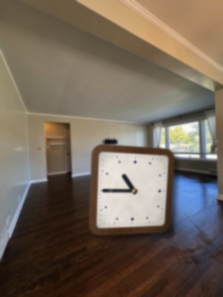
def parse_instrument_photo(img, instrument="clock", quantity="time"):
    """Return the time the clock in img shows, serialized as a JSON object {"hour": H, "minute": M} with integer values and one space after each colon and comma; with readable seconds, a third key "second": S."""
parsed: {"hour": 10, "minute": 45}
